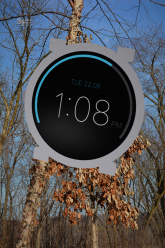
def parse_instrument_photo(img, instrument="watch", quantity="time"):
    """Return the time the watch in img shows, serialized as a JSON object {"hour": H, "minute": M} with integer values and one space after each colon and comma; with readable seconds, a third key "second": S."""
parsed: {"hour": 1, "minute": 8}
